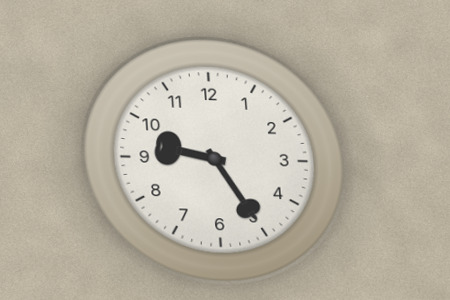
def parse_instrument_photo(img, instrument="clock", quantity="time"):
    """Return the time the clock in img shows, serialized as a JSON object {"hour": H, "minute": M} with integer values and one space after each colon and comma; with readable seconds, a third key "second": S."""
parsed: {"hour": 9, "minute": 25}
